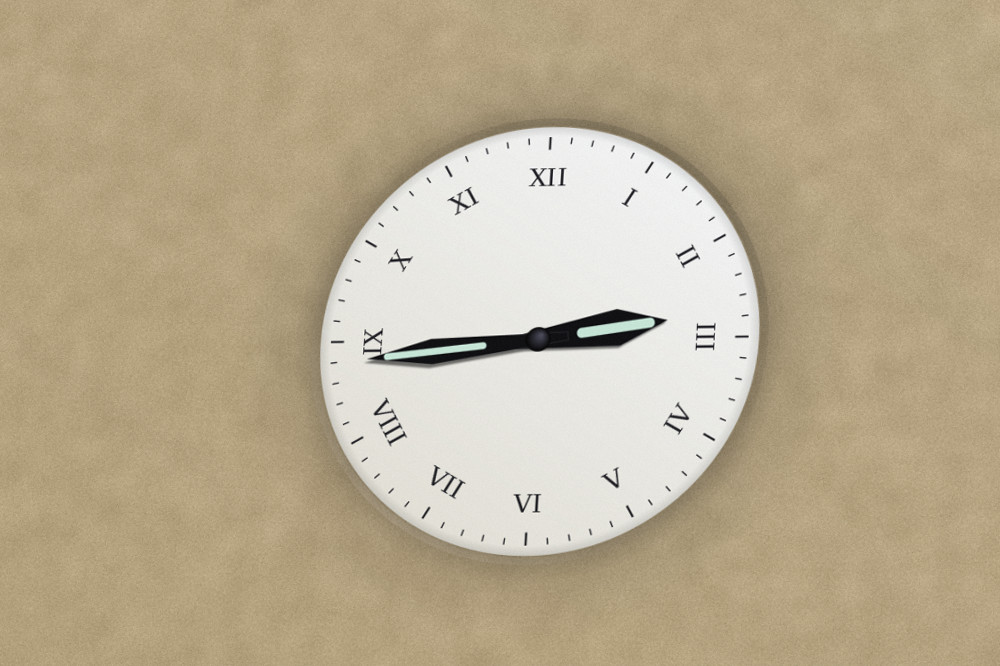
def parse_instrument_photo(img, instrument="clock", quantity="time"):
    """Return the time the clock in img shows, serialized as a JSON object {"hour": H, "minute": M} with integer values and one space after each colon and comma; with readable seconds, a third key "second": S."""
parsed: {"hour": 2, "minute": 44}
